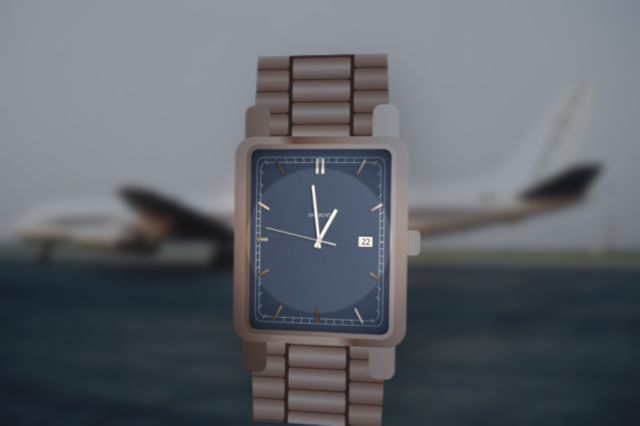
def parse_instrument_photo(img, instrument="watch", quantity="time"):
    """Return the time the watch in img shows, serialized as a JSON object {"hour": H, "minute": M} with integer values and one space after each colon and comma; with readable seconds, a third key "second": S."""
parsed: {"hour": 12, "minute": 58, "second": 47}
